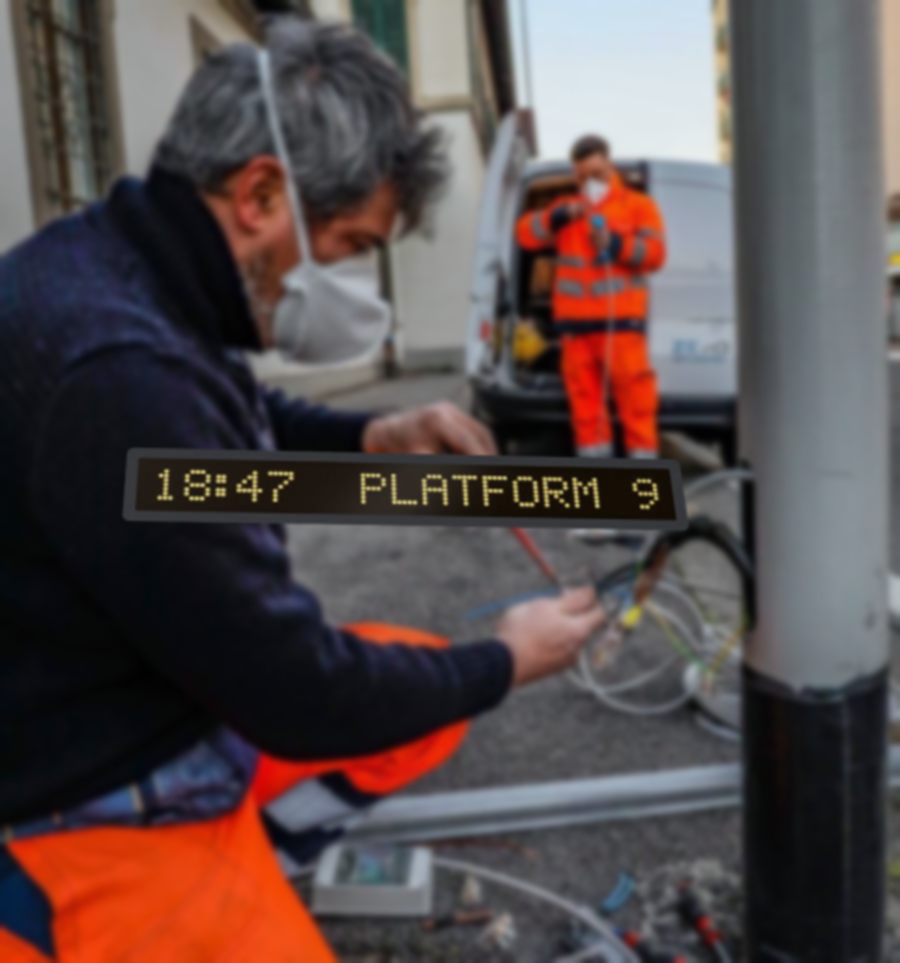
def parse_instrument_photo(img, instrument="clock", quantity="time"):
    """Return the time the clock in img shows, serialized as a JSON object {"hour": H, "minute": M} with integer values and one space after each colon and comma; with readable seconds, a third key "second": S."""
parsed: {"hour": 18, "minute": 47}
